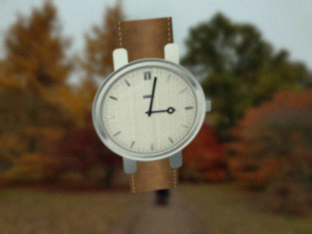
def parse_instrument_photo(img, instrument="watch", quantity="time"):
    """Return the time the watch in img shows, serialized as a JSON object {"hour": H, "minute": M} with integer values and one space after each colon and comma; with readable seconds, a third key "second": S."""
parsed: {"hour": 3, "minute": 2}
